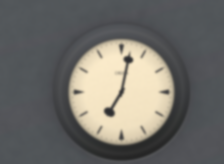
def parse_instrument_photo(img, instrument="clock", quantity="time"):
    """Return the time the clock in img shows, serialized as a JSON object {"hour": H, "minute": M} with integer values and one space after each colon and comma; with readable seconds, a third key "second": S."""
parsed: {"hour": 7, "minute": 2}
